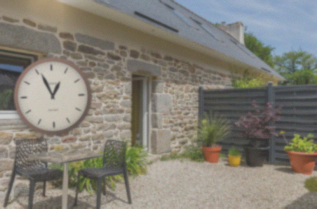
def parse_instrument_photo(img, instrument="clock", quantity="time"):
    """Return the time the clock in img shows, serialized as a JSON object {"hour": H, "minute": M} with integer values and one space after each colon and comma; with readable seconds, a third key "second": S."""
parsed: {"hour": 12, "minute": 56}
